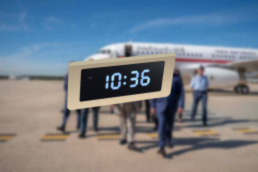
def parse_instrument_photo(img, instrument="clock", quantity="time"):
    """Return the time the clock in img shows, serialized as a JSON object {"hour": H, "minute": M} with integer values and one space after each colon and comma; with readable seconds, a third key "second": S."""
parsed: {"hour": 10, "minute": 36}
